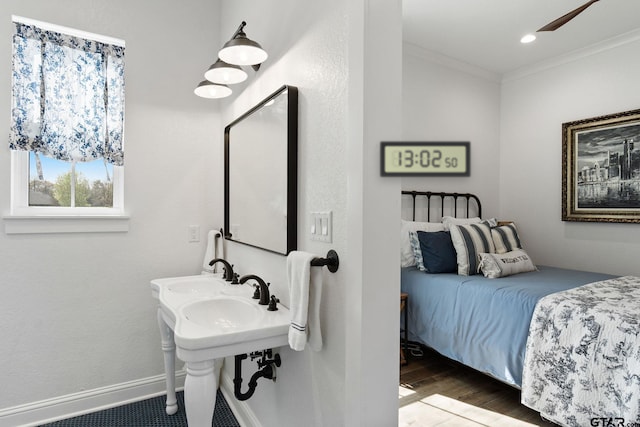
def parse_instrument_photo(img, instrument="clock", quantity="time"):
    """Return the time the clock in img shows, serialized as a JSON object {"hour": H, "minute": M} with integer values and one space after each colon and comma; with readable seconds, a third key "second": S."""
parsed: {"hour": 13, "minute": 2, "second": 50}
